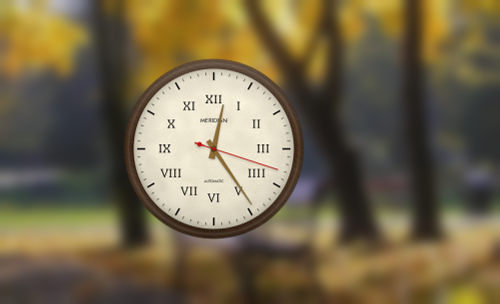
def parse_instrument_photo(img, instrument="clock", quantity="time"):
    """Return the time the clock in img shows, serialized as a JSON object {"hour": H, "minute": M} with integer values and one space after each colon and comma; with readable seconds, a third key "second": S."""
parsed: {"hour": 12, "minute": 24, "second": 18}
